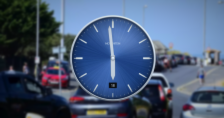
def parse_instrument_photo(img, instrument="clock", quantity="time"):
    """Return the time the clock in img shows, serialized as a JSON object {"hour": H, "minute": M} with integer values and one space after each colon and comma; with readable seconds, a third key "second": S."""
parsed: {"hour": 5, "minute": 59}
